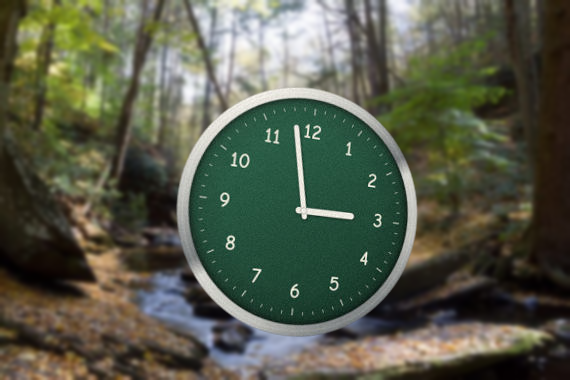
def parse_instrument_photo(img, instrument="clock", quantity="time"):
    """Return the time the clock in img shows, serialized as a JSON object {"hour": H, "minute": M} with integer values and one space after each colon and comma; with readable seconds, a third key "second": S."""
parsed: {"hour": 2, "minute": 58}
